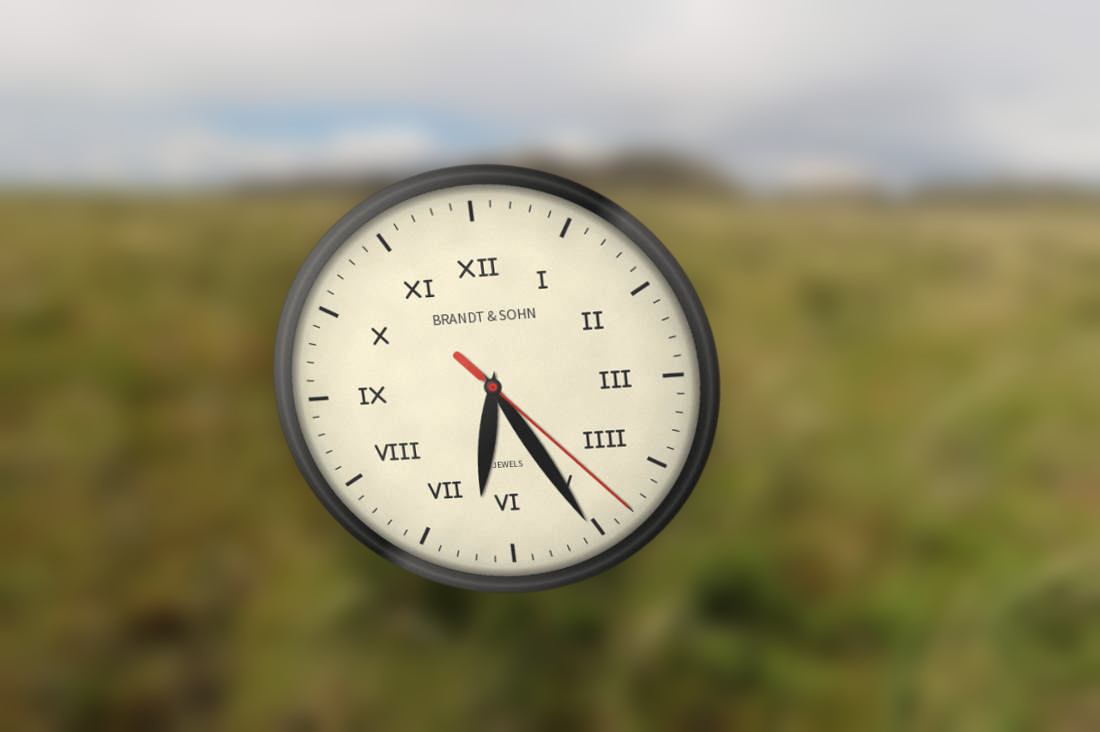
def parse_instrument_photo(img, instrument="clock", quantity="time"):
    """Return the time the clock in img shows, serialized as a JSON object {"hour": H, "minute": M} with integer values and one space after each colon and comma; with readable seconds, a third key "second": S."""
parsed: {"hour": 6, "minute": 25, "second": 23}
